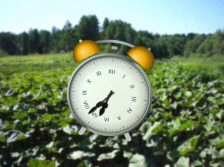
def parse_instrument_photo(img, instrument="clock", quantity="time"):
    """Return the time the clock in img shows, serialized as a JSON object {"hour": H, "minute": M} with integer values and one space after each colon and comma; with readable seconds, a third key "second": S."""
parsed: {"hour": 6, "minute": 37}
